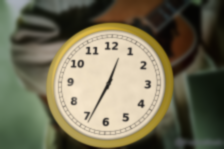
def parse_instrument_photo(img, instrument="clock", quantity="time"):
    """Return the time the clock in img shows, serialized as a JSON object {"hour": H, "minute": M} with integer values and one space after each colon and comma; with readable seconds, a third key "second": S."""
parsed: {"hour": 12, "minute": 34}
